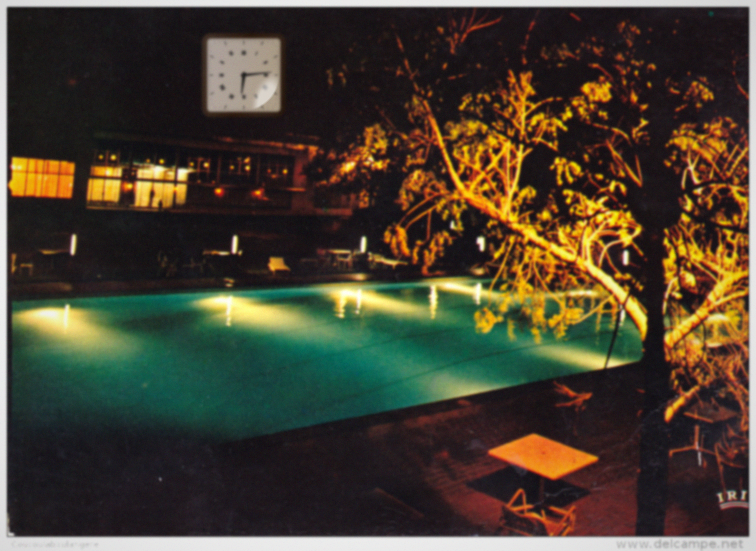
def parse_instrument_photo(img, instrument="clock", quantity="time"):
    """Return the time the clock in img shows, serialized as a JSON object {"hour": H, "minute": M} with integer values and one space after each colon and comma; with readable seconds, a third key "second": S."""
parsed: {"hour": 6, "minute": 14}
